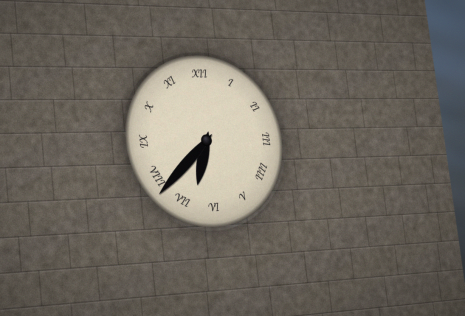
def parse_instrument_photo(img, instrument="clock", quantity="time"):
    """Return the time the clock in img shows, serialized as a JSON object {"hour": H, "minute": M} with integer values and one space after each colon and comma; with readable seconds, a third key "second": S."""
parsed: {"hour": 6, "minute": 38}
